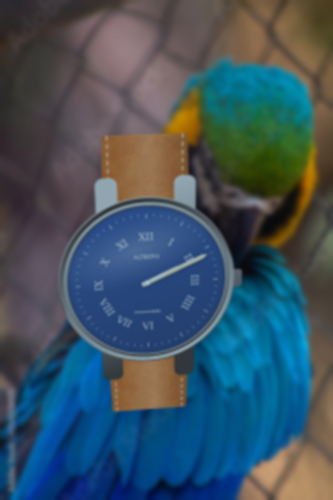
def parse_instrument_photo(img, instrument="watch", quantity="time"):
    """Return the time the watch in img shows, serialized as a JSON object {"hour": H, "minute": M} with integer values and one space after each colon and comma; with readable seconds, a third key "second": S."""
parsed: {"hour": 2, "minute": 11}
